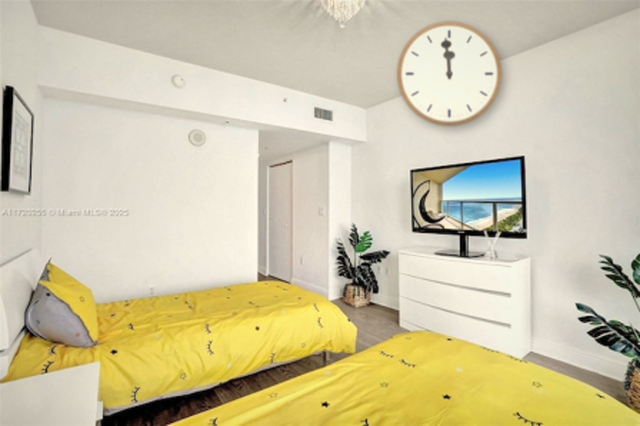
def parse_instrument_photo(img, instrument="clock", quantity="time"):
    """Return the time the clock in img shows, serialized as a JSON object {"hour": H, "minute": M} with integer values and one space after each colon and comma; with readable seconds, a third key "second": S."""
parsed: {"hour": 11, "minute": 59}
